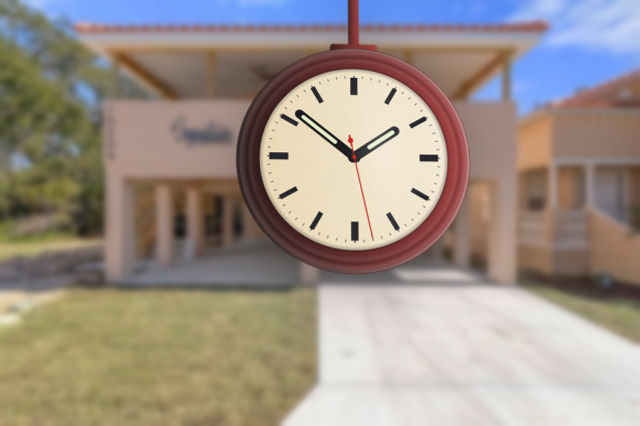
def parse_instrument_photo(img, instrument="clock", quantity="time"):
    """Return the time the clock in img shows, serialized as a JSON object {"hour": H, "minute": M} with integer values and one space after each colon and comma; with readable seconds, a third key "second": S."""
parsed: {"hour": 1, "minute": 51, "second": 28}
